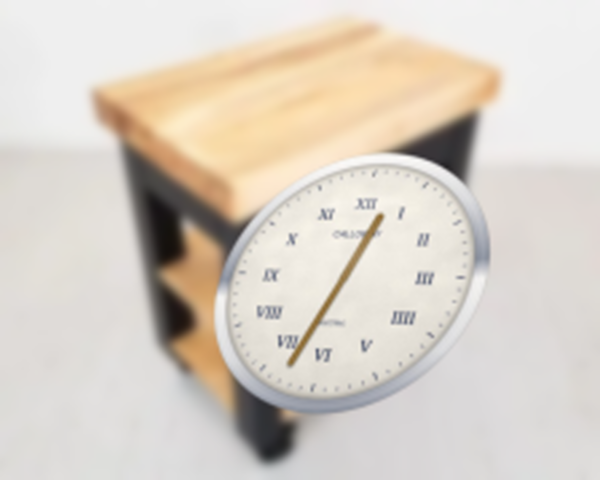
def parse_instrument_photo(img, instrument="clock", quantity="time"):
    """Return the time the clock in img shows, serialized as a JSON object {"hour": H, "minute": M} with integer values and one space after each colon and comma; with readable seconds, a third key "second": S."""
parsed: {"hour": 12, "minute": 33}
